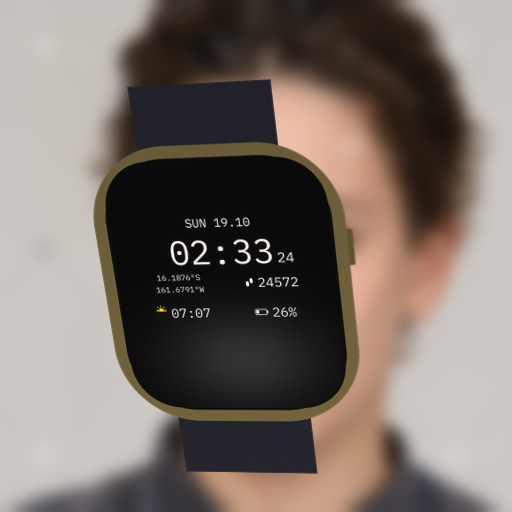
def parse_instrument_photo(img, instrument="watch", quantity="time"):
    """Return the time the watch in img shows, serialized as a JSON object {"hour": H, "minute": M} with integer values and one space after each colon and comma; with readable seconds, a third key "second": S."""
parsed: {"hour": 2, "minute": 33, "second": 24}
